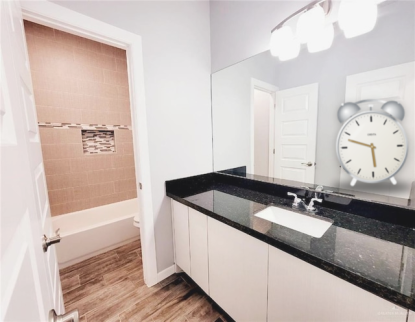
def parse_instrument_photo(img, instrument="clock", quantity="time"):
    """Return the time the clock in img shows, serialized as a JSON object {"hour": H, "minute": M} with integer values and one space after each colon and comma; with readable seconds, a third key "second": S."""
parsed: {"hour": 5, "minute": 48}
